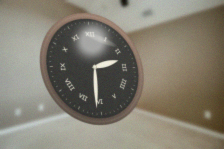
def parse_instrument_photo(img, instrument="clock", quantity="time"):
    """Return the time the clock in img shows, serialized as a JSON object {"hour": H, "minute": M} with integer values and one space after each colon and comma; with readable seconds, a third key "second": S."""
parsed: {"hour": 2, "minute": 31}
